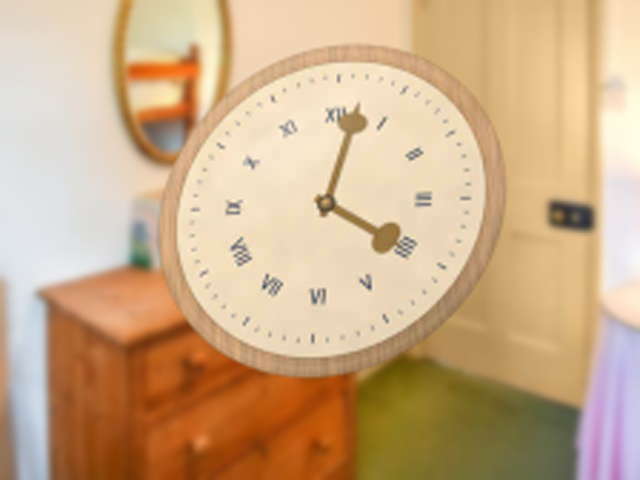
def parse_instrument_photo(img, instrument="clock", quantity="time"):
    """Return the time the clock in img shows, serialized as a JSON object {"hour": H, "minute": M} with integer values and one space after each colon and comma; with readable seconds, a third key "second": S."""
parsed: {"hour": 4, "minute": 2}
